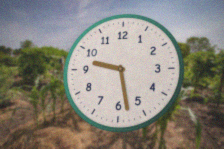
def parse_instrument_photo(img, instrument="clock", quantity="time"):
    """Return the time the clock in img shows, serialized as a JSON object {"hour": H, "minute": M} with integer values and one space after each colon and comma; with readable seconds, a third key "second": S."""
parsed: {"hour": 9, "minute": 28}
